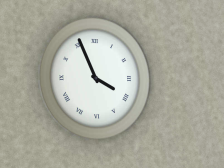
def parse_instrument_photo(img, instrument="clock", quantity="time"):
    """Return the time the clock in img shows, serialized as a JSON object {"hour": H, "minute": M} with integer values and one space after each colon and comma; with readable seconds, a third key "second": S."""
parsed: {"hour": 3, "minute": 56}
